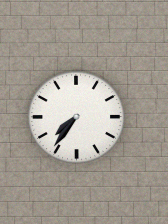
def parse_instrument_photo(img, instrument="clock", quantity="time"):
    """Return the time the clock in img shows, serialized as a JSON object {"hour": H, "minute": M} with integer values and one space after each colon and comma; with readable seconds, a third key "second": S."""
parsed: {"hour": 7, "minute": 36}
